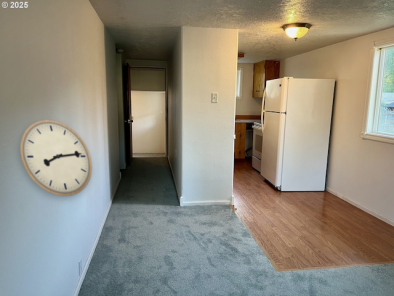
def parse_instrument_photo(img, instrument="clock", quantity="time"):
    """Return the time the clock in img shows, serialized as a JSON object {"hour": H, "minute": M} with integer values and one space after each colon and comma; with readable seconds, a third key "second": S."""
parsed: {"hour": 8, "minute": 14}
